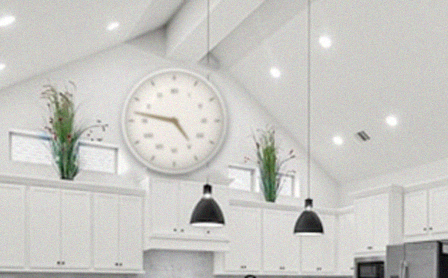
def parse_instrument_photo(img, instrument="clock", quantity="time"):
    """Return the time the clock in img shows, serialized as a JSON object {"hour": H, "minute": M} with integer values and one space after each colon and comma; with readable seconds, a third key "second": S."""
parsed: {"hour": 4, "minute": 47}
